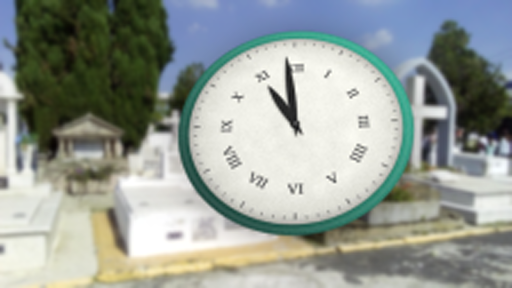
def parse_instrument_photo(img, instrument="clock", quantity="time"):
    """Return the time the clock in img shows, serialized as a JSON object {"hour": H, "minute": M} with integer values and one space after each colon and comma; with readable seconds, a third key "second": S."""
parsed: {"hour": 10, "minute": 59}
